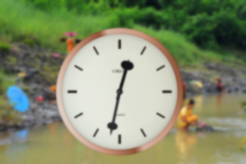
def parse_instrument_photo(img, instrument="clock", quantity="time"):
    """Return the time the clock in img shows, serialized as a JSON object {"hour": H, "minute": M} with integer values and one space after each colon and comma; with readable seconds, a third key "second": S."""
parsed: {"hour": 12, "minute": 32}
